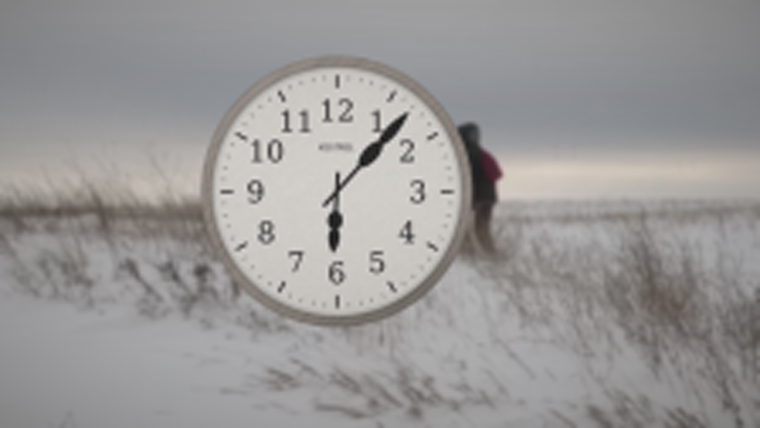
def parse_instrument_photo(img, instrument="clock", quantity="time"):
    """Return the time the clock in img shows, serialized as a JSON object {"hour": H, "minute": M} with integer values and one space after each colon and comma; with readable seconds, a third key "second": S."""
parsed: {"hour": 6, "minute": 7}
